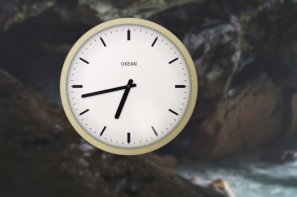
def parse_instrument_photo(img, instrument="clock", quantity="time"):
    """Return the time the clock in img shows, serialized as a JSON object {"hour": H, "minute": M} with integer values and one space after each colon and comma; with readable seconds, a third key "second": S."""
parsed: {"hour": 6, "minute": 43}
